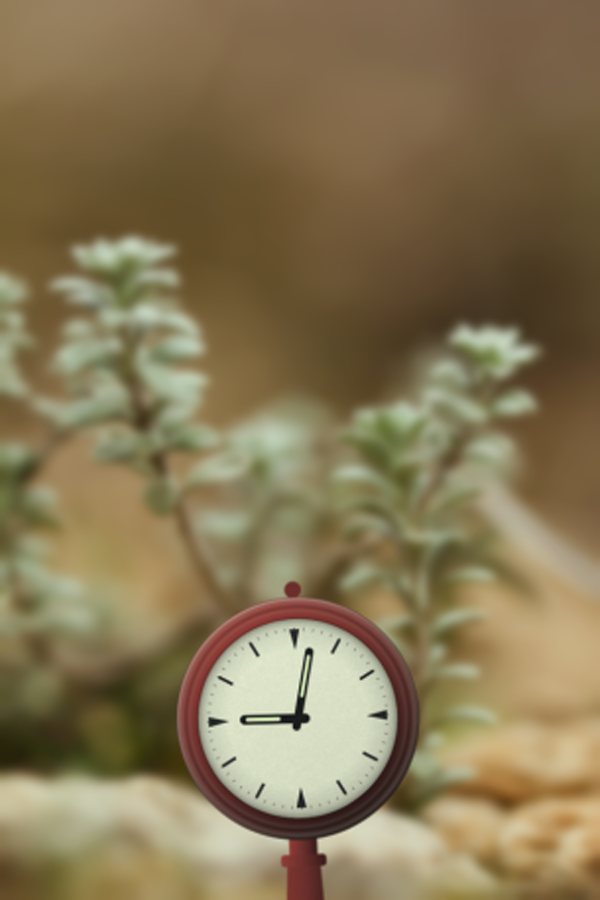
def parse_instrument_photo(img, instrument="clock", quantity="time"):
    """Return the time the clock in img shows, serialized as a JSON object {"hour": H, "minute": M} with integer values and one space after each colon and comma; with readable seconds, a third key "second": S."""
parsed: {"hour": 9, "minute": 2}
